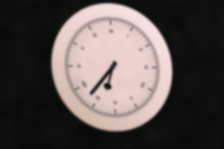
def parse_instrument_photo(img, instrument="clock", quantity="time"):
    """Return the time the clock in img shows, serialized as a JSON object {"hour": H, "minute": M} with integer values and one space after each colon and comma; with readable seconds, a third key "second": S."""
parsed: {"hour": 6, "minute": 37}
